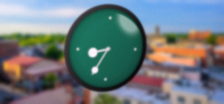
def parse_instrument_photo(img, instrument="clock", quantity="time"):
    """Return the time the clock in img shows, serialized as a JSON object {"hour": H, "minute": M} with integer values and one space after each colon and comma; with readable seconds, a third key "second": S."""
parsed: {"hour": 8, "minute": 35}
